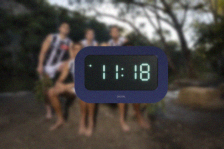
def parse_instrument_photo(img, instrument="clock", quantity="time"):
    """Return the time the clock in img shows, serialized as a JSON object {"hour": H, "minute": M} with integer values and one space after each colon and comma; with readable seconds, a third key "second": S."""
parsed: {"hour": 11, "minute": 18}
